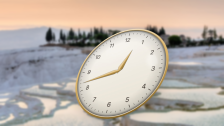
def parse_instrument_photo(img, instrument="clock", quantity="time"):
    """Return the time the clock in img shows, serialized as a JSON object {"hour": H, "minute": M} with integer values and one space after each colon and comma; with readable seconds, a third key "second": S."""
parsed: {"hour": 12, "minute": 42}
